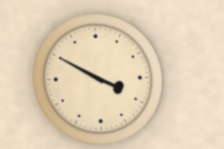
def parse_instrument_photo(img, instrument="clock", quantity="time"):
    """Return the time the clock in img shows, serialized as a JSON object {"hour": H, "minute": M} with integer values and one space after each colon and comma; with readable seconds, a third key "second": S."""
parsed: {"hour": 3, "minute": 50}
